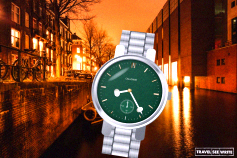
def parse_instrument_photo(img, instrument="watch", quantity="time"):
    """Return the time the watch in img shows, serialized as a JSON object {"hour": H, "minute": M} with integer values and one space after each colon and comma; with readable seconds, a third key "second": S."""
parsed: {"hour": 8, "minute": 24}
